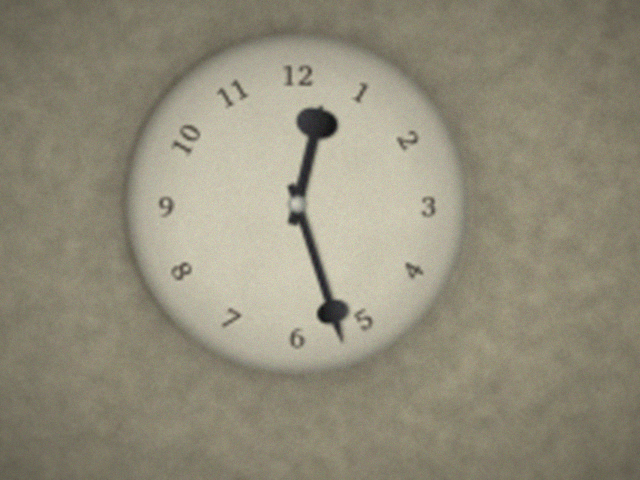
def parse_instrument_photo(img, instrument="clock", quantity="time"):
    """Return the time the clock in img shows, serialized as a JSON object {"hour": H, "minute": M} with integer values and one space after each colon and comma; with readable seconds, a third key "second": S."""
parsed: {"hour": 12, "minute": 27}
